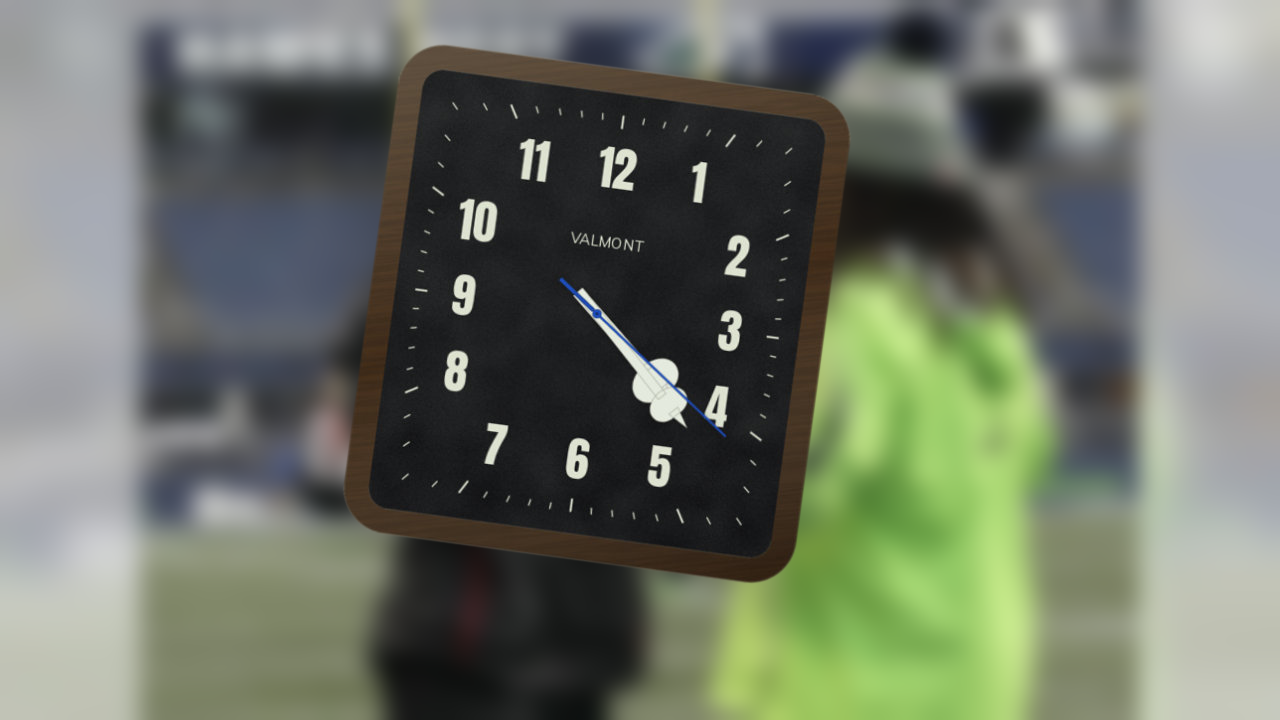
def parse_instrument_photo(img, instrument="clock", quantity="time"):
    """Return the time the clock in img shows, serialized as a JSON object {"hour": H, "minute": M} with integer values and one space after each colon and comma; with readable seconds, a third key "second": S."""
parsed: {"hour": 4, "minute": 22, "second": 21}
